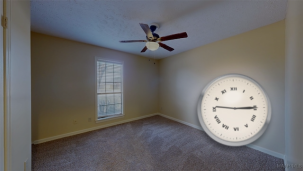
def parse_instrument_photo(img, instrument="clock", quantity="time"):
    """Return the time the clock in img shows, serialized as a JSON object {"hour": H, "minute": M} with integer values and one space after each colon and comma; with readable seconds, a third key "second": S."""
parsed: {"hour": 9, "minute": 15}
